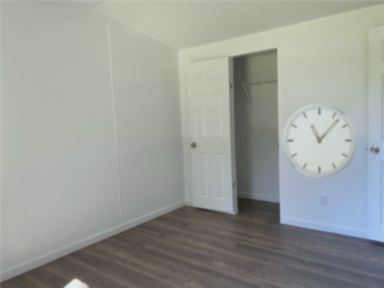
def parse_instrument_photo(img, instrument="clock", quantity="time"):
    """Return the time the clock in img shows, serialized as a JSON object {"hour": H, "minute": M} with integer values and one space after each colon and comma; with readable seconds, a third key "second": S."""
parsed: {"hour": 11, "minute": 7}
